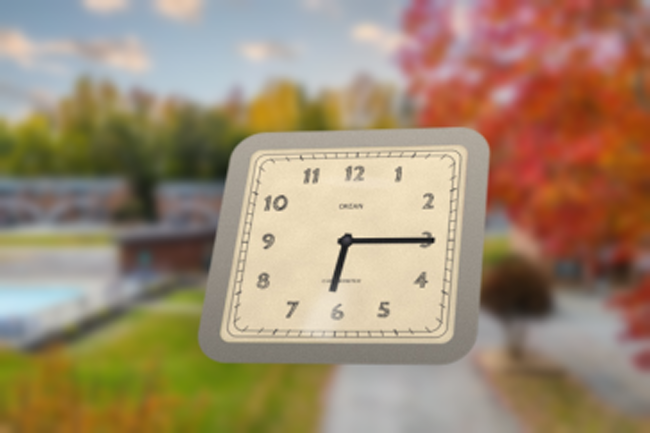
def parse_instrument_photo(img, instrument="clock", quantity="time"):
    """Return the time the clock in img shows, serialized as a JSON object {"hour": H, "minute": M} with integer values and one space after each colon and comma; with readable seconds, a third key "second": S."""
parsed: {"hour": 6, "minute": 15}
